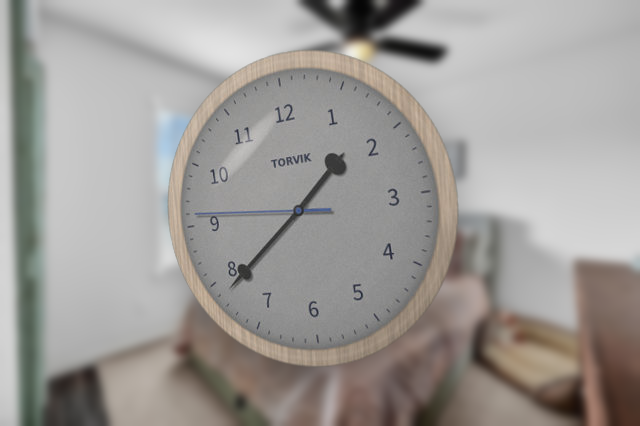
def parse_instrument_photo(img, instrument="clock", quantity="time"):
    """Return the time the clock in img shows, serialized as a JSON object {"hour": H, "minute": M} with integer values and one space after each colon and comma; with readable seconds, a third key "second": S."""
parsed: {"hour": 1, "minute": 38, "second": 46}
